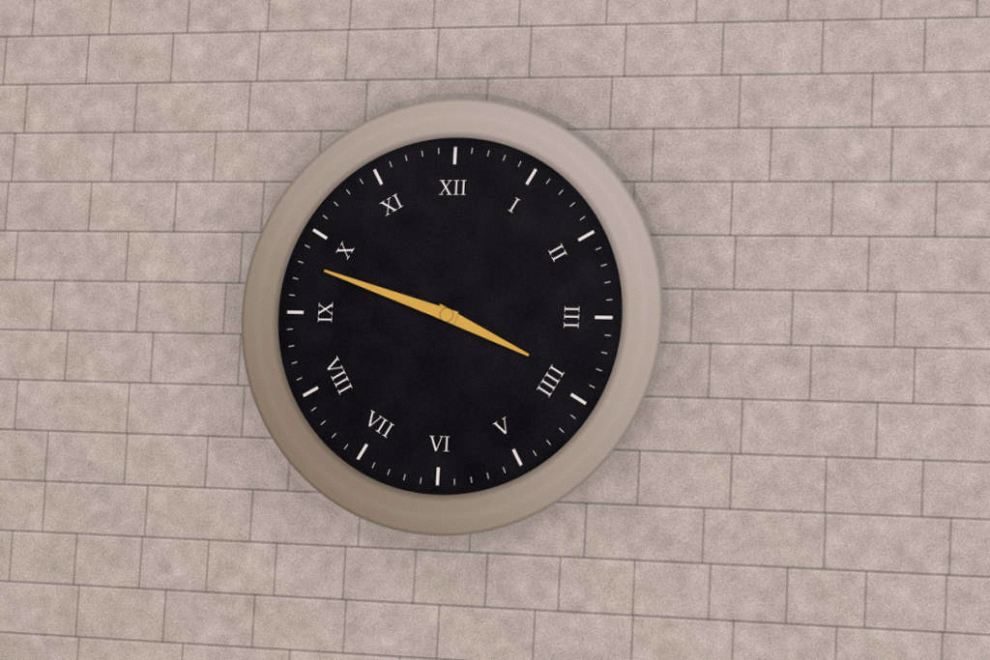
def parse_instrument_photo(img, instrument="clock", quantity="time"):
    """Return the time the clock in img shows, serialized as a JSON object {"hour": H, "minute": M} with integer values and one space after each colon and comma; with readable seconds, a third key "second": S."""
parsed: {"hour": 3, "minute": 48}
